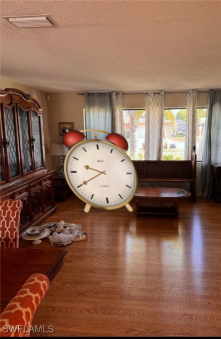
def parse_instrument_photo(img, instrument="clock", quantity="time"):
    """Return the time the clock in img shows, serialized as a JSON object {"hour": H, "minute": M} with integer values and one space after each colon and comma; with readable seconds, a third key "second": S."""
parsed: {"hour": 9, "minute": 40}
